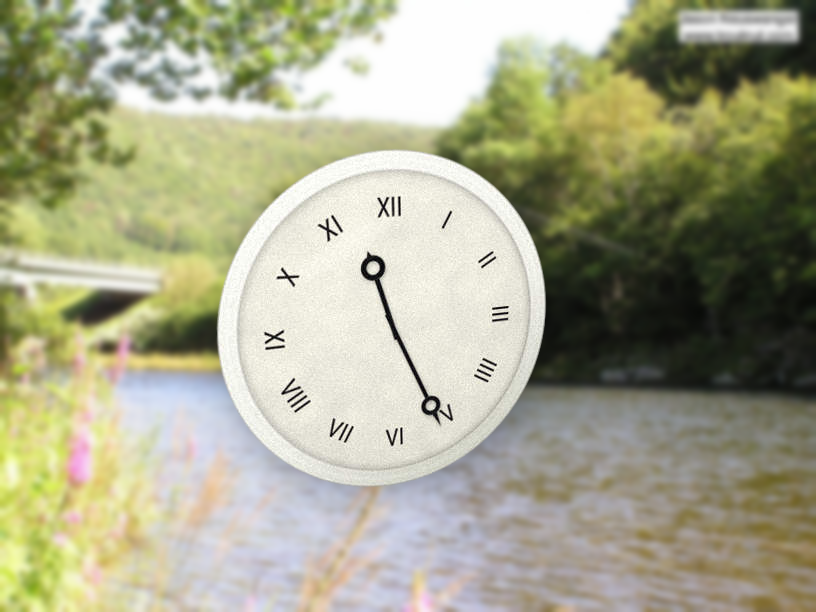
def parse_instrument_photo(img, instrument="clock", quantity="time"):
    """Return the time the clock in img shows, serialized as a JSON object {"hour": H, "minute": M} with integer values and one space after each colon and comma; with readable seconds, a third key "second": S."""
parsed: {"hour": 11, "minute": 26}
